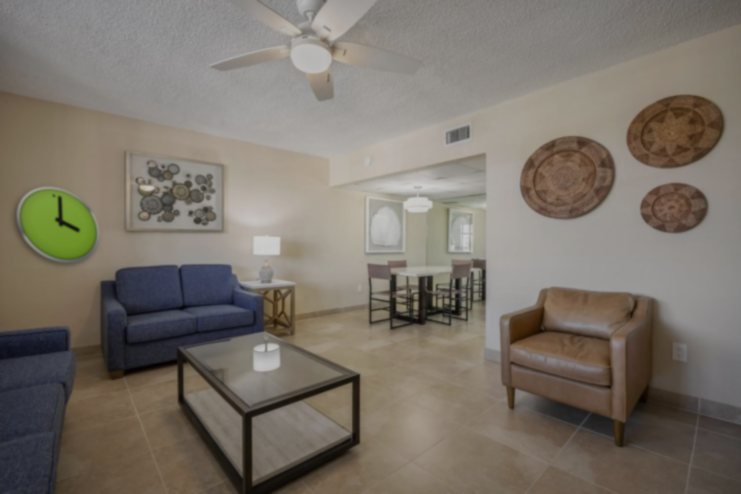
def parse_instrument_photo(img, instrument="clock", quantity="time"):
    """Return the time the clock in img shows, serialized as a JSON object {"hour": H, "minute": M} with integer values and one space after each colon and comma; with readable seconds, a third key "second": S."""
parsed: {"hour": 4, "minute": 2}
